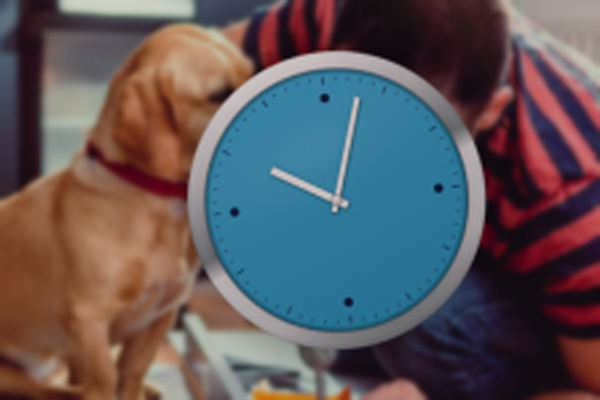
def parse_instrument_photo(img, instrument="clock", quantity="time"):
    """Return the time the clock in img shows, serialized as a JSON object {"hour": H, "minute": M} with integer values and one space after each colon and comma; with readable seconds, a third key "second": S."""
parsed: {"hour": 10, "minute": 3}
